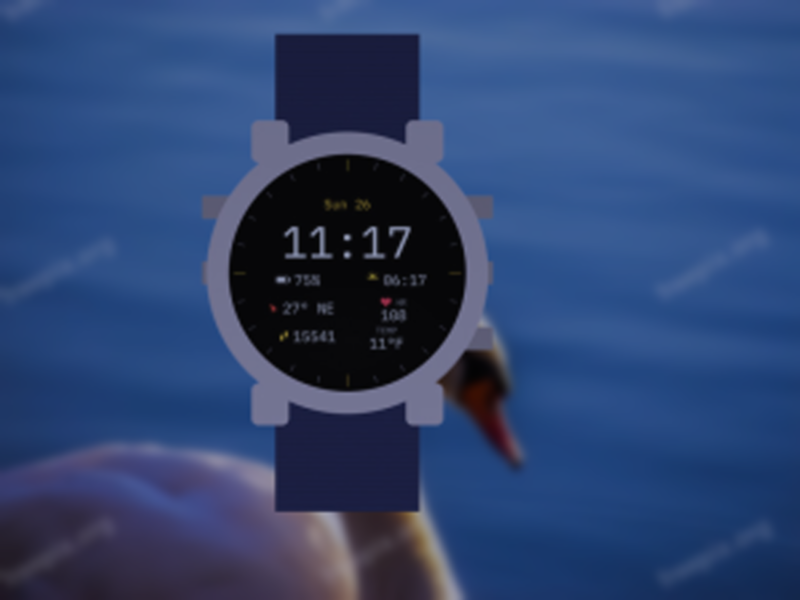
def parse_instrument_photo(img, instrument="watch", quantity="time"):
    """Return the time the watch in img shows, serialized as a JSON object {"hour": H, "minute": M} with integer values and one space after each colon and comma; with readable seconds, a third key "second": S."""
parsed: {"hour": 11, "minute": 17}
